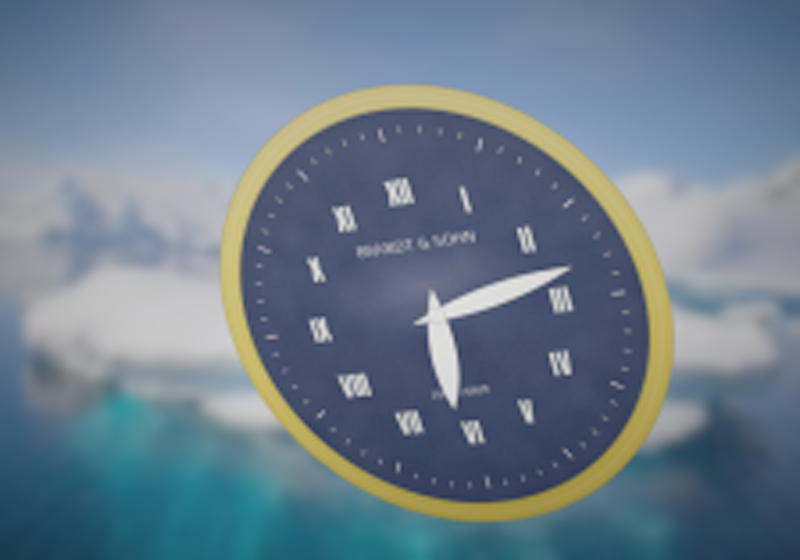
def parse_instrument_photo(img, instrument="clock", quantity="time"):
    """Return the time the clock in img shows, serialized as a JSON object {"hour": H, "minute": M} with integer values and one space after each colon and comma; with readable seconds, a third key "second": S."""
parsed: {"hour": 6, "minute": 13}
